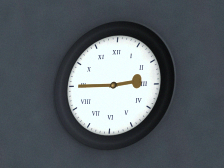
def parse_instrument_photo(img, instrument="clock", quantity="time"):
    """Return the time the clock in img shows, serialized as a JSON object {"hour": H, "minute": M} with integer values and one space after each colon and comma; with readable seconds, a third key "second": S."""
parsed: {"hour": 2, "minute": 45}
